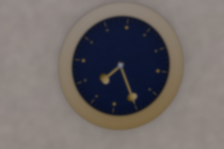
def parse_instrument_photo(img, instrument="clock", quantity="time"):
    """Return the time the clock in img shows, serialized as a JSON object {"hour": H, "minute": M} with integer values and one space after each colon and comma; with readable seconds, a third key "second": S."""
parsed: {"hour": 7, "minute": 25}
